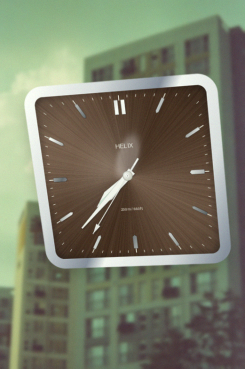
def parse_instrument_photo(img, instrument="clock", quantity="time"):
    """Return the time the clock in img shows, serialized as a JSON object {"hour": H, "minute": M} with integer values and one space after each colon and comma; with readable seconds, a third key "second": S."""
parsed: {"hour": 7, "minute": 37, "second": 36}
